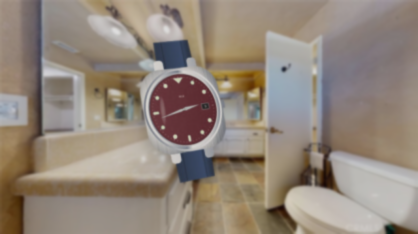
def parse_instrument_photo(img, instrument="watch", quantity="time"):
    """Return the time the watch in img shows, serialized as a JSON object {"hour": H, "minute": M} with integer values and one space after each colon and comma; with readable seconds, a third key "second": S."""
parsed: {"hour": 2, "minute": 43}
